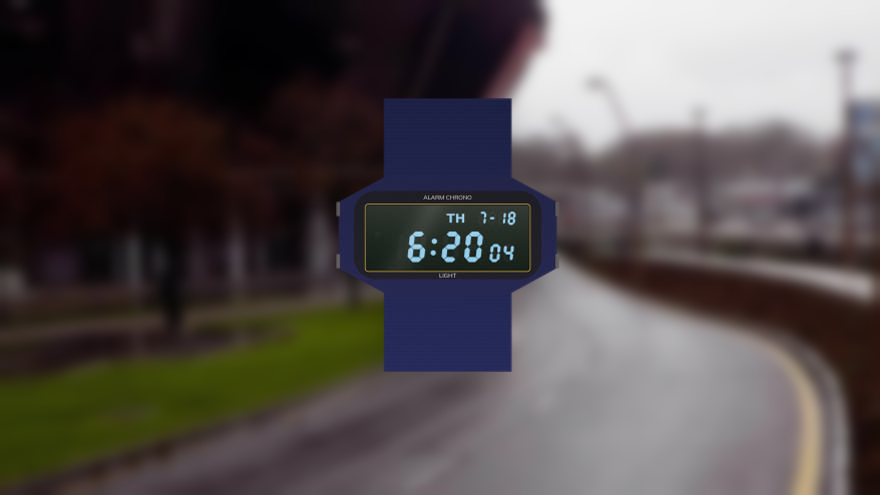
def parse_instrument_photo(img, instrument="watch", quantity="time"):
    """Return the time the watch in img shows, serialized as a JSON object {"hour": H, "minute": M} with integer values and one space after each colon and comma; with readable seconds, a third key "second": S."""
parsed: {"hour": 6, "minute": 20, "second": 4}
